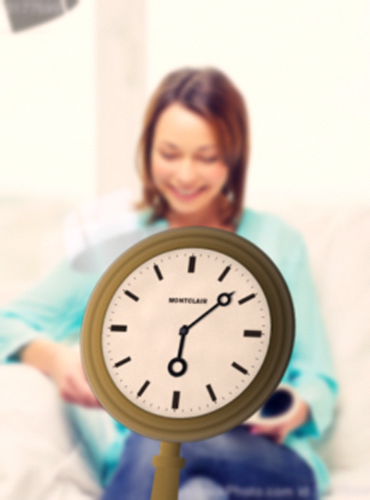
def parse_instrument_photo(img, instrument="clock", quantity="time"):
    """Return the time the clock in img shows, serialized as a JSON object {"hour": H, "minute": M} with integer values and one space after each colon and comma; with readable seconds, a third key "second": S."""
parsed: {"hour": 6, "minute": 8}
